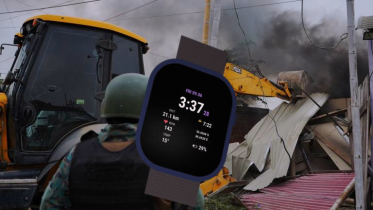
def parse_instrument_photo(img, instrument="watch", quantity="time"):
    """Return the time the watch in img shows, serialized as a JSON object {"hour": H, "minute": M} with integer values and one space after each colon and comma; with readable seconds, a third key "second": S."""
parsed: {"hour": 3, "minute": 37}
